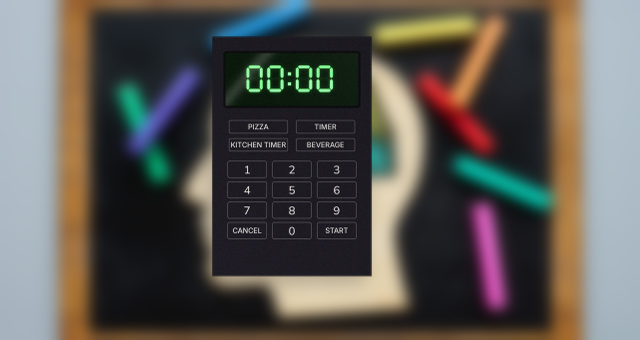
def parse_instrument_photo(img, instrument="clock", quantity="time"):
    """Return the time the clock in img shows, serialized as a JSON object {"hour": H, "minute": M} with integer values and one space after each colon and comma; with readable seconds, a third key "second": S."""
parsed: {"hour": 0, "minute": 0}
